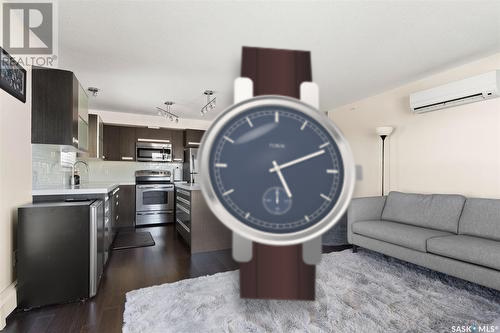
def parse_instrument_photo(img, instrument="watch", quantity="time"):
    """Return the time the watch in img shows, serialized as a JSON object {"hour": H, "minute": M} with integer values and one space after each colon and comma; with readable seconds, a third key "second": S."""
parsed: {"hour": 5, "minute": 11}
